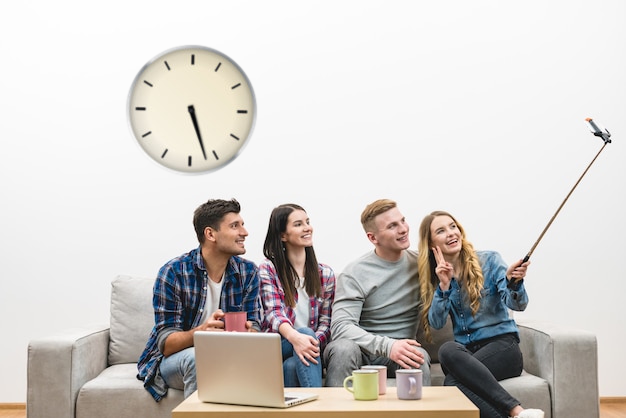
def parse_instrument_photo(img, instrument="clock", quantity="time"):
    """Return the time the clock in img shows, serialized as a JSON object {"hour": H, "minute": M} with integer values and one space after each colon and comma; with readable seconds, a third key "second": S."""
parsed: {"hour": 5, "minute": 27}
